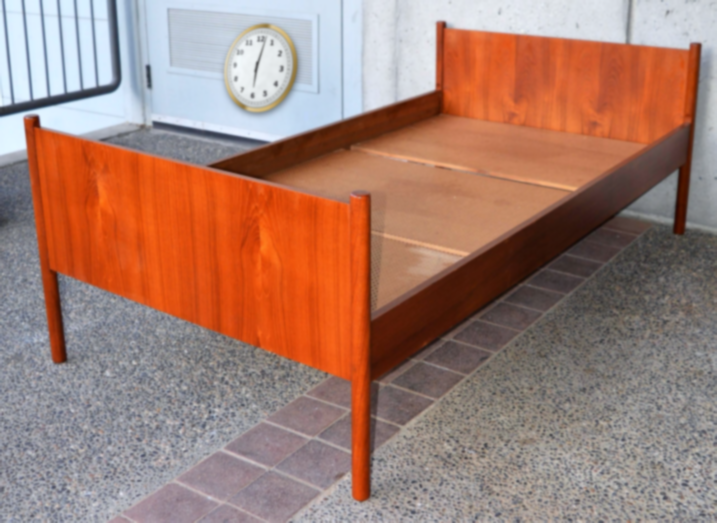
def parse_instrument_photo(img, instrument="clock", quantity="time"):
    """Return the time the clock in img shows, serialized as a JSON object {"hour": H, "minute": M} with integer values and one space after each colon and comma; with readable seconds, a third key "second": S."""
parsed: {"hour": 6, "minute": 2}
